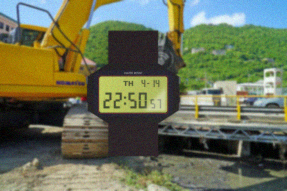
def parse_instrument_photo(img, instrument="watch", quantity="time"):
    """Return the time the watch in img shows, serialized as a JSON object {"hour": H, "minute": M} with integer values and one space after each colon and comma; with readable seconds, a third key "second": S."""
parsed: {"hour": 22, "minute": 50, "second": 57}
